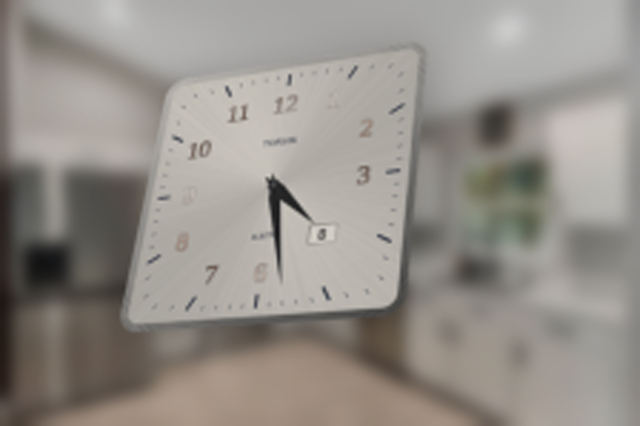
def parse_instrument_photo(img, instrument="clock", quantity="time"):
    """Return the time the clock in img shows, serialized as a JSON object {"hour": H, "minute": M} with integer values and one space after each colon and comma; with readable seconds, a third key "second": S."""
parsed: {"hour": 4, "minute": 28}
